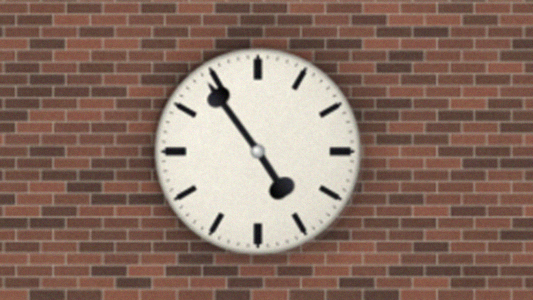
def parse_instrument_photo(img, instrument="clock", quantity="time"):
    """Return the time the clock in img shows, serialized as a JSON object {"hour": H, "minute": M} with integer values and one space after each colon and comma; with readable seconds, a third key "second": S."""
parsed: {"hour": 4, "minute": 54}
